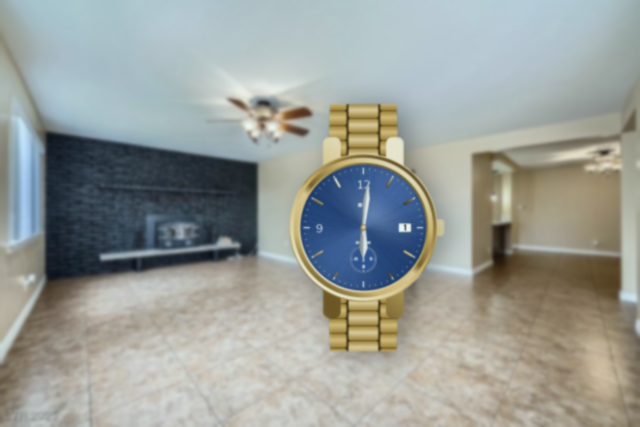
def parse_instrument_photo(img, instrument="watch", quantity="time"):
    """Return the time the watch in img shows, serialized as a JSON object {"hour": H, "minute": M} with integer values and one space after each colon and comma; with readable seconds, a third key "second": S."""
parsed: {"hour": 6, "minute": 1}
